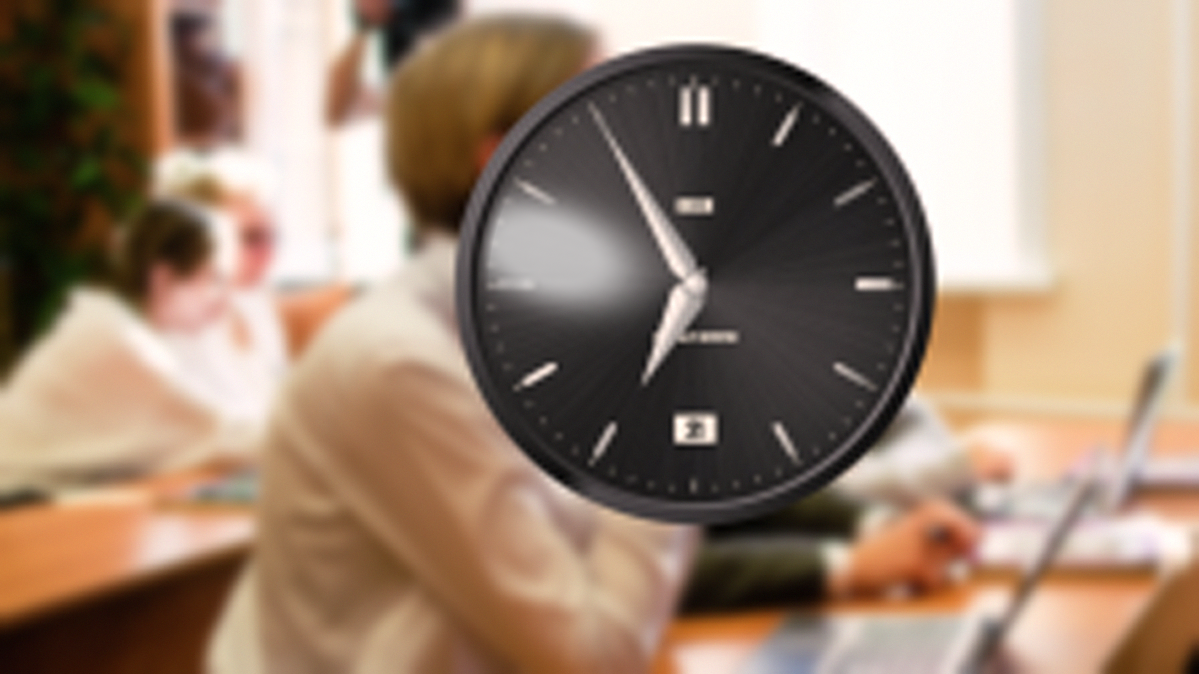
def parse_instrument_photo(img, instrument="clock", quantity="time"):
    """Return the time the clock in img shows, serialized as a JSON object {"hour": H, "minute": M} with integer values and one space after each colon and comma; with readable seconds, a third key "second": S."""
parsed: {"hour": 6, "minute": 55}
